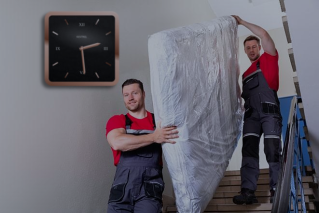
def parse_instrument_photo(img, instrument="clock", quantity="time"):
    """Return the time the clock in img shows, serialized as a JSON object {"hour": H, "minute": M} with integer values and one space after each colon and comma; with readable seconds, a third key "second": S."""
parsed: {"hour": 2, "minute": 29}
